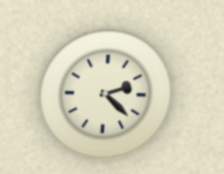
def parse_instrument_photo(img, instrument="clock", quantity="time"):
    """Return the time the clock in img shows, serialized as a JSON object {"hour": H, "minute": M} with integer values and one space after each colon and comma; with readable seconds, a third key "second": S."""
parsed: {"hour": 2, "minute": 22}
